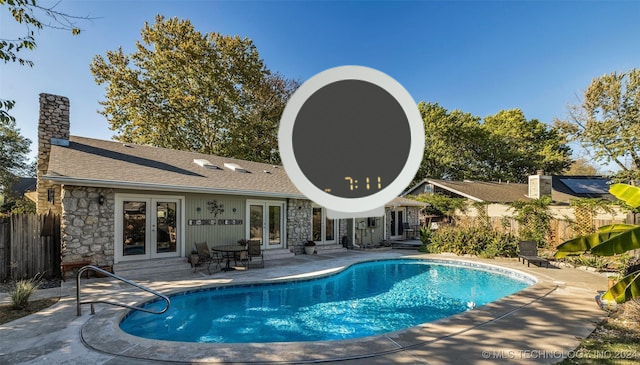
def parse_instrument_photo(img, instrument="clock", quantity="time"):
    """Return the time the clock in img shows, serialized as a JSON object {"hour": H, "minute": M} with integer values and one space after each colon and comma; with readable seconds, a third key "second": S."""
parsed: {"hour": 7, "minute": 11}
